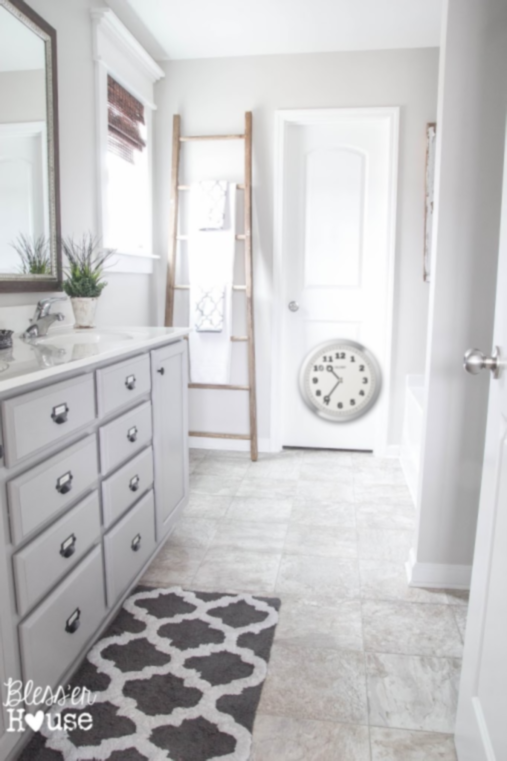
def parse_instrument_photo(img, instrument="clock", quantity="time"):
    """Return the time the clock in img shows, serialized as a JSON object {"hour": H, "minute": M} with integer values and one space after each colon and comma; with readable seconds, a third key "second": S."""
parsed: {"hour": 10, "minute": 36}
